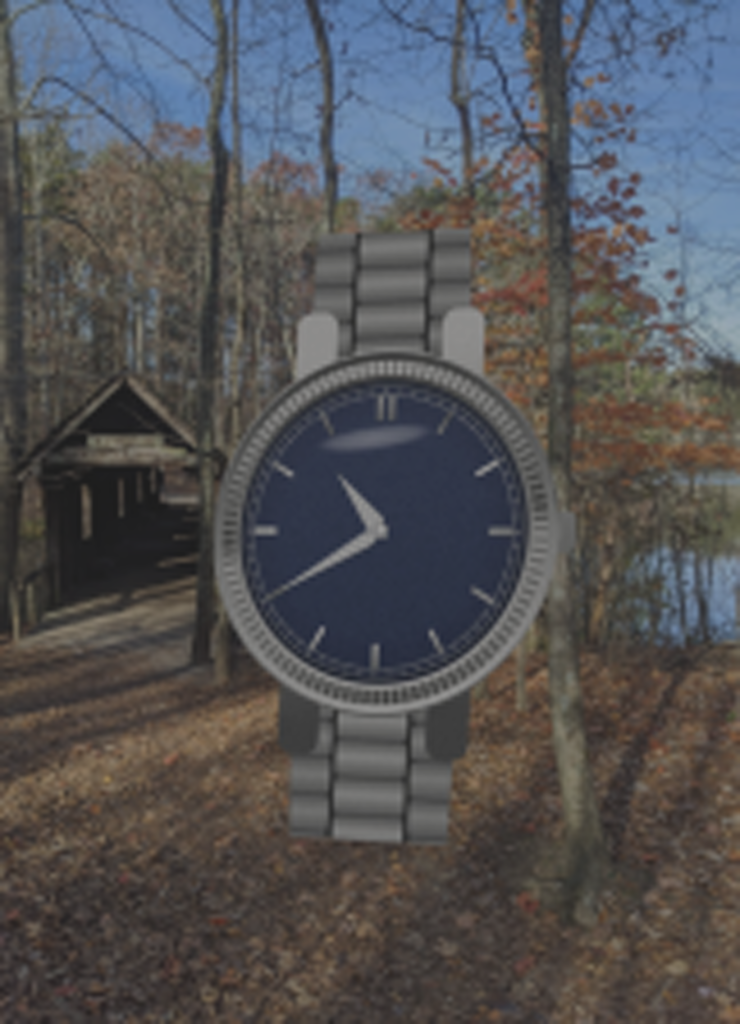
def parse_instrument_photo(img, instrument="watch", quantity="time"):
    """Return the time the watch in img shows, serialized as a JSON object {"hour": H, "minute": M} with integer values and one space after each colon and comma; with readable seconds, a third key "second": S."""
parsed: {"hour": 10, "minute": 40}
